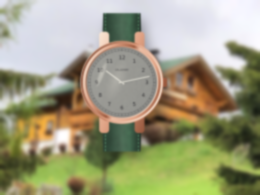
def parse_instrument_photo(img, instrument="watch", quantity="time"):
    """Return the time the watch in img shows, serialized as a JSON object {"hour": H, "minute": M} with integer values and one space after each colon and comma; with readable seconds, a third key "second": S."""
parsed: {"hour": 10, "minute": 13}
